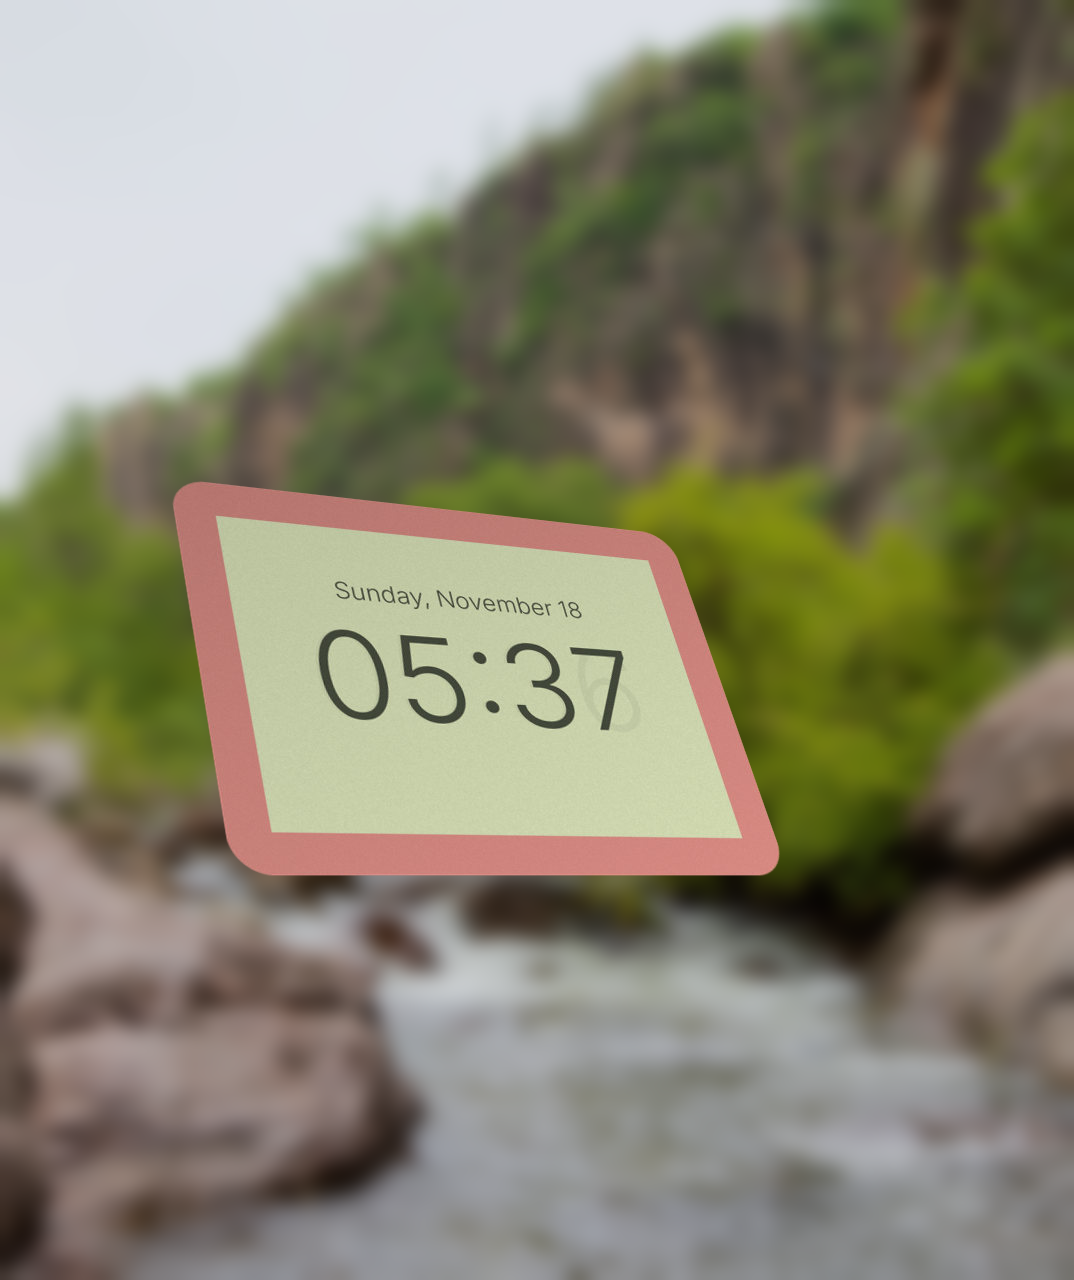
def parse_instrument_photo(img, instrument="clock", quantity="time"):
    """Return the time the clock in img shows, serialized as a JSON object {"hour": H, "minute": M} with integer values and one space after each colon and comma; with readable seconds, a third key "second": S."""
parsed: {"hour": 5, "minute": 37}
